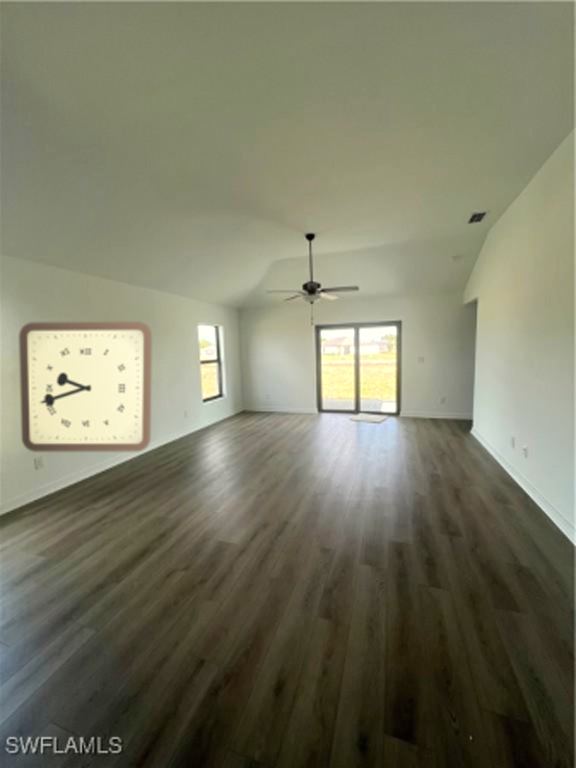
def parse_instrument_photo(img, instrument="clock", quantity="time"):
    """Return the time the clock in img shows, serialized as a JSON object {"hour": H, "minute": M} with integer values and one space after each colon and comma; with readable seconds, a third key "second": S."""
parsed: {"hour": 9, "minute": 42}
